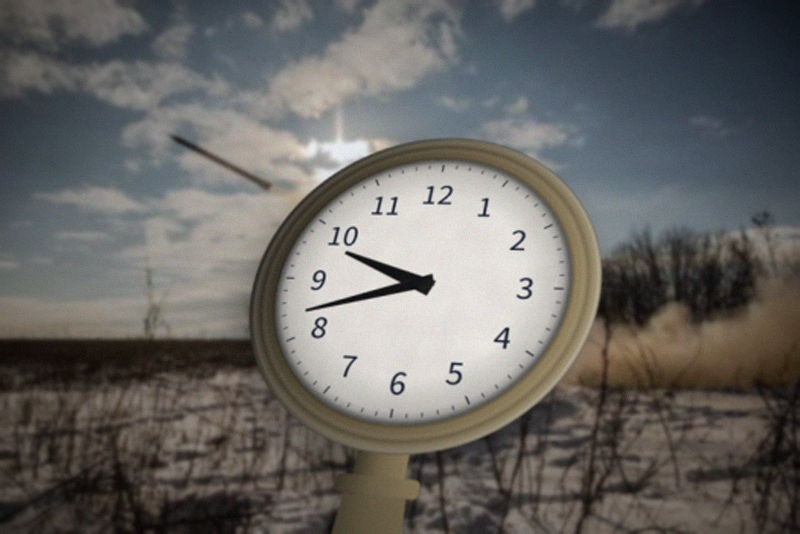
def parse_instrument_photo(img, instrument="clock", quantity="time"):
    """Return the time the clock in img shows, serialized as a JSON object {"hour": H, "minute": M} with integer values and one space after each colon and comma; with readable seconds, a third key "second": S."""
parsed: {"hour": 9, "minute": 42}
